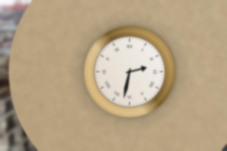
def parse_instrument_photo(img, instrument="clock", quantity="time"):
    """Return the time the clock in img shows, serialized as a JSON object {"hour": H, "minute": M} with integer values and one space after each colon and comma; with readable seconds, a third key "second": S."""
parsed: {"hour": 2, "minute": 32}
